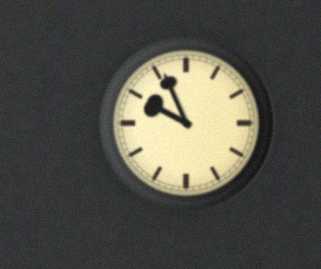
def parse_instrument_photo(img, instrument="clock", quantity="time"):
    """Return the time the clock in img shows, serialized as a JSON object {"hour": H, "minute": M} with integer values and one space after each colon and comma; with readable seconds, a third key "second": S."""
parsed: {"hour": 9, "minute": 56}
